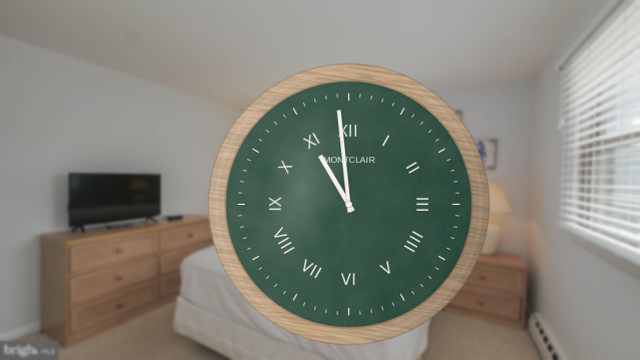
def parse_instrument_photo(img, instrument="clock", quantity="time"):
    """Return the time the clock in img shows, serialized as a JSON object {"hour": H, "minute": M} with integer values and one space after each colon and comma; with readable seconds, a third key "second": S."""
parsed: {"hour": 10, "minute": 59}
